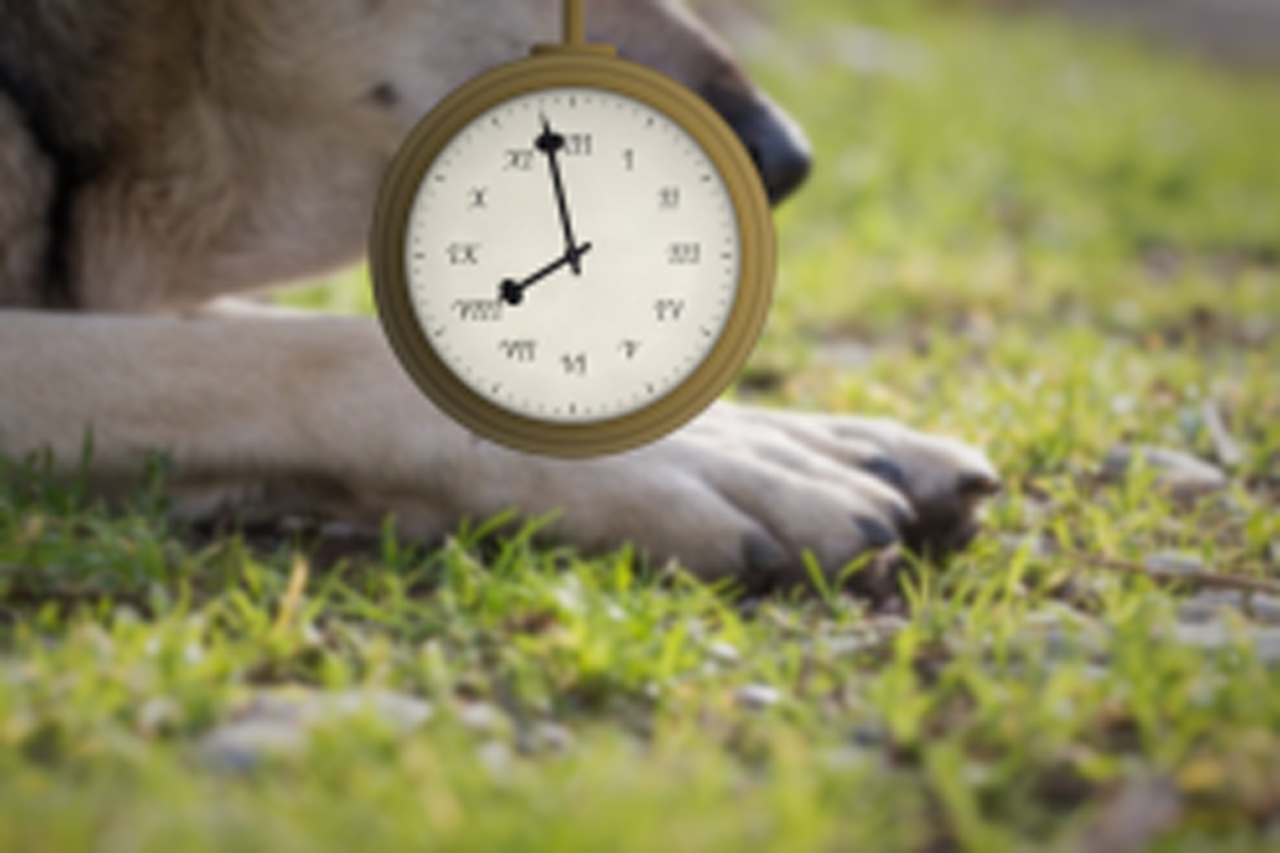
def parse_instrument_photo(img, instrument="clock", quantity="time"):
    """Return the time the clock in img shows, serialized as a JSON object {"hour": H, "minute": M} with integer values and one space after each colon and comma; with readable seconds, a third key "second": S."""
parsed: {"hour": 7, "minute": 58}
